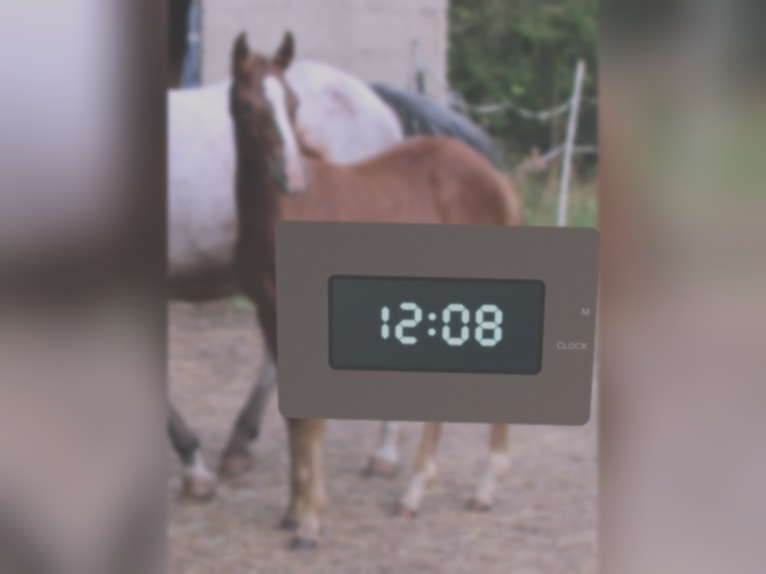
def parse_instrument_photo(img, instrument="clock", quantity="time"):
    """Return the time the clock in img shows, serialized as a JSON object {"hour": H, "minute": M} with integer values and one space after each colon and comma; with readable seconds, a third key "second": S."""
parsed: {"hour": 12, "minute": 8}
